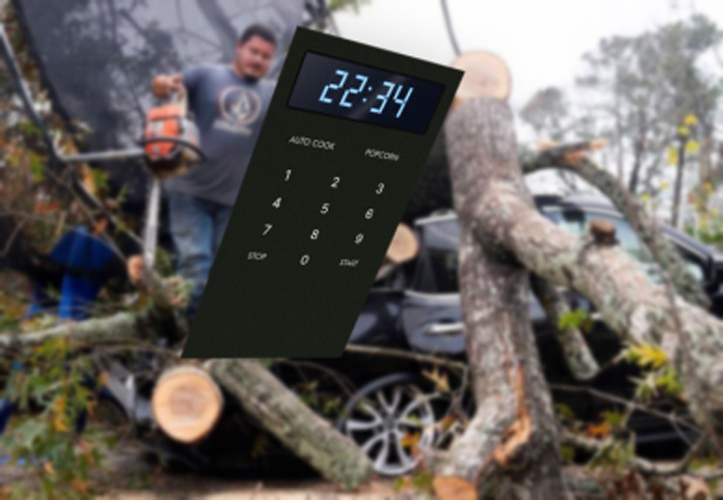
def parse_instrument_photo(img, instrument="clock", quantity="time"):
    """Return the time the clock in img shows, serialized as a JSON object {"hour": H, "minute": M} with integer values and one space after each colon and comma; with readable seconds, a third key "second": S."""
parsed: {"hour": 22, "minute": 34}
